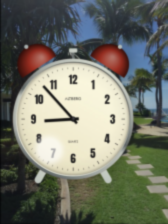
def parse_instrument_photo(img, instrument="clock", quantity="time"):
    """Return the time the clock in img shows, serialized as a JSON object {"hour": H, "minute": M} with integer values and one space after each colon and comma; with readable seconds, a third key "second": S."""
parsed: {"hour": 8, "minute": 53}
